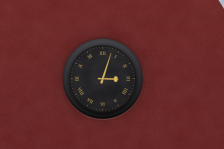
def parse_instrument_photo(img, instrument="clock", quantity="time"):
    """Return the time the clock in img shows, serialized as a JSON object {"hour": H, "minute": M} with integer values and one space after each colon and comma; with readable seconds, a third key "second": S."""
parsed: {"hour": 3, "minute": 3}
